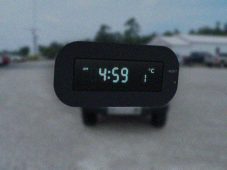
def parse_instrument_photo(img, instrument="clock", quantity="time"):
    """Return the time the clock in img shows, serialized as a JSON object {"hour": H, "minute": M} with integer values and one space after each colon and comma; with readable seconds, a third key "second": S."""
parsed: {"hour": 4, "minute": 59}
